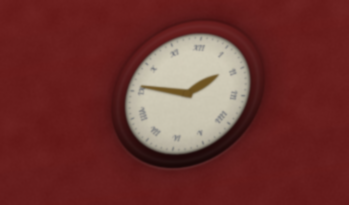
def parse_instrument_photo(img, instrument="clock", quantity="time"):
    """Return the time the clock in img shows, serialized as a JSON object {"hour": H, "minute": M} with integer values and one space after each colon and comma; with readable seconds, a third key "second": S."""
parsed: {"hour": 1, "minute": 46}
